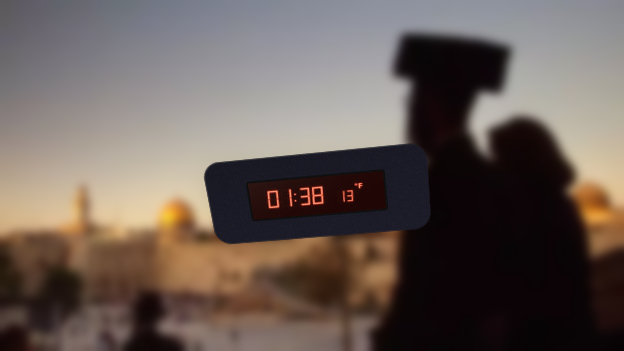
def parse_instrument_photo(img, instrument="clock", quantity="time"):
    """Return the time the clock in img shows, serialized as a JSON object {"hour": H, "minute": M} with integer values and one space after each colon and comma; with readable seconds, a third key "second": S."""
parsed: {"hour": 1, "minute": 38}
